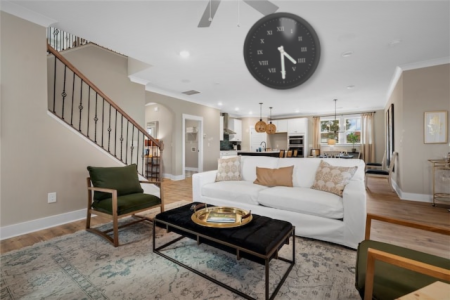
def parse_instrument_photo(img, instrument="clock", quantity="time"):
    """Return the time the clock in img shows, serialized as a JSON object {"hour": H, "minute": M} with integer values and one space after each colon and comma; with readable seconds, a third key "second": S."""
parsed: {"hour": 4, "minute": 30}
